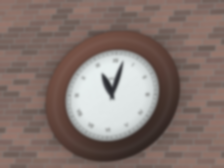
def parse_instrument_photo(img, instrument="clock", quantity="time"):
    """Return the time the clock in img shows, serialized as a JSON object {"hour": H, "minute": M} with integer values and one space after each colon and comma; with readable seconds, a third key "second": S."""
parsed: {"hour": 11, "minute": 2}
